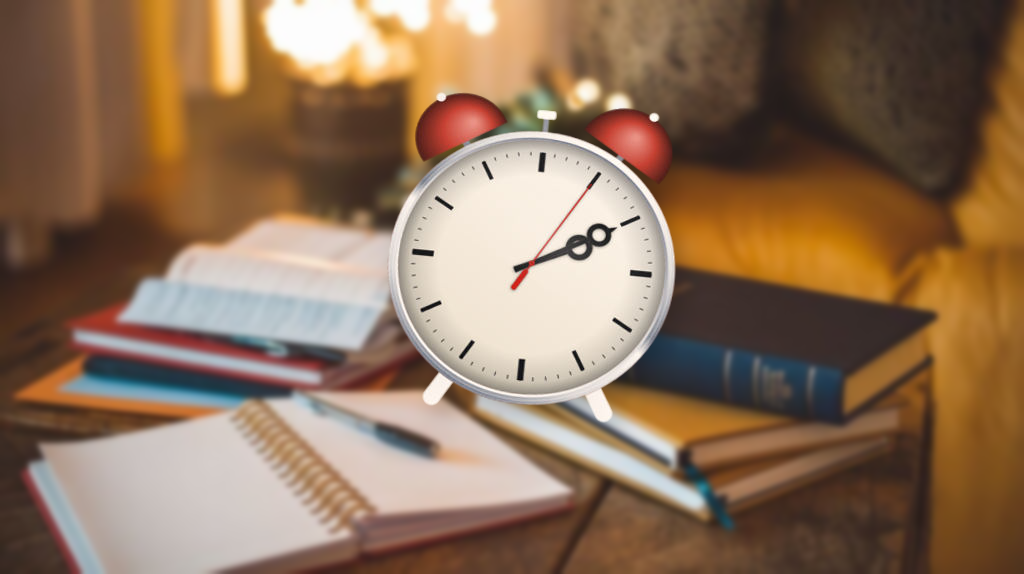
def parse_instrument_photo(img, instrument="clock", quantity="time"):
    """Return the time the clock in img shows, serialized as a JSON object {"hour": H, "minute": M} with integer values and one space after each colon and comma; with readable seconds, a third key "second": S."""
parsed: {"hour": 2, "minute": 10, "second": 5}
